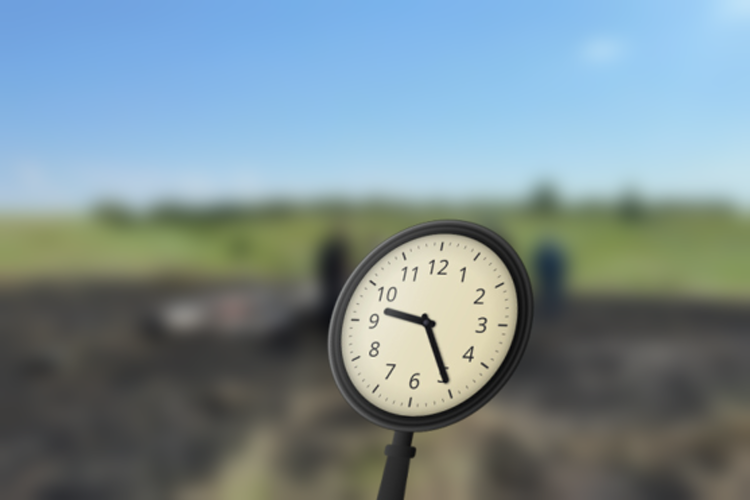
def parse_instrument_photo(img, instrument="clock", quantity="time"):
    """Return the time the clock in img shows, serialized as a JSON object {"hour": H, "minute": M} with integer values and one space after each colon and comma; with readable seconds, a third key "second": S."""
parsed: {"hour": 9, "minute": 25}
